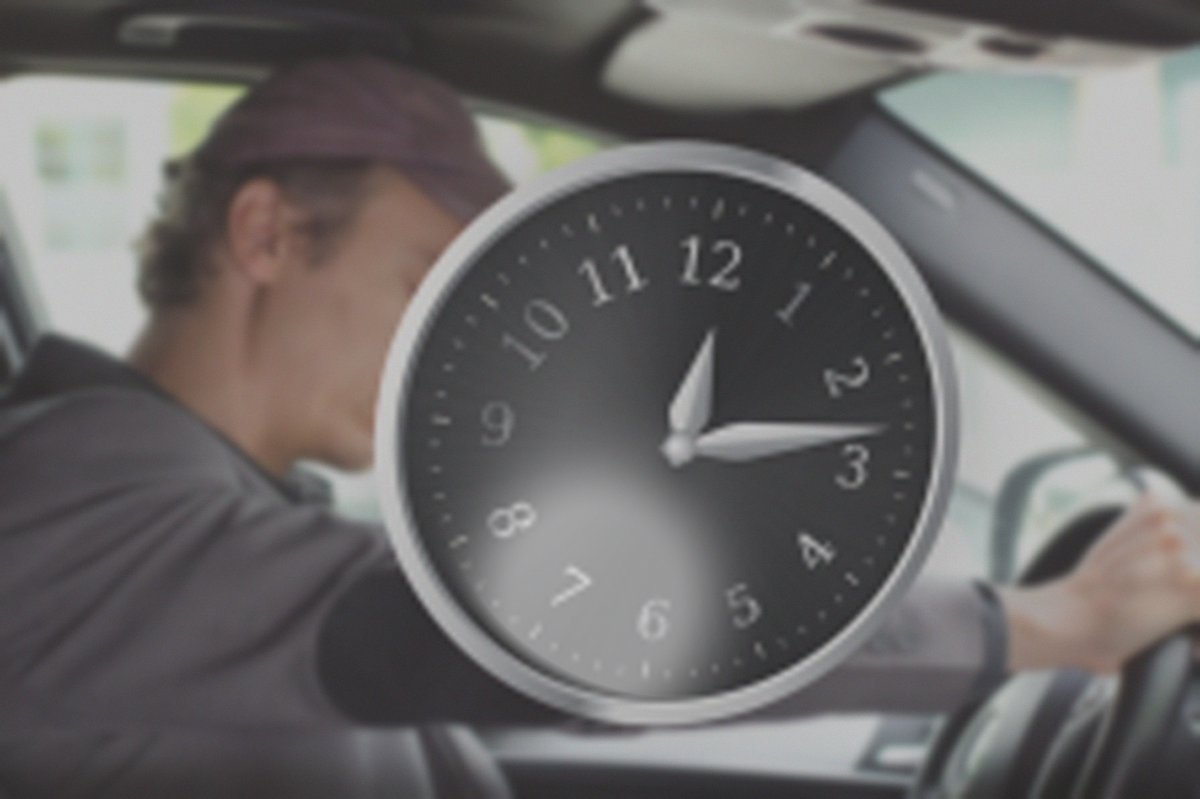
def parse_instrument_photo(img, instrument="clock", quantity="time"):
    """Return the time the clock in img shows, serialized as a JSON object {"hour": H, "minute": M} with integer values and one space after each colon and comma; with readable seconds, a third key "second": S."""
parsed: {"hour": 12, "minute": 13}
